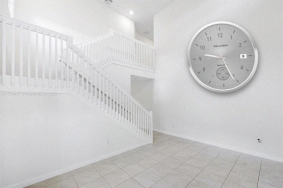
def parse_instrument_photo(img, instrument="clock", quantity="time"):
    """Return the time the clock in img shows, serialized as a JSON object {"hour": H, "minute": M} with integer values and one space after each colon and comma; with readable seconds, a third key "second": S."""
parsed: {"hour": 9, "minute": 26}
